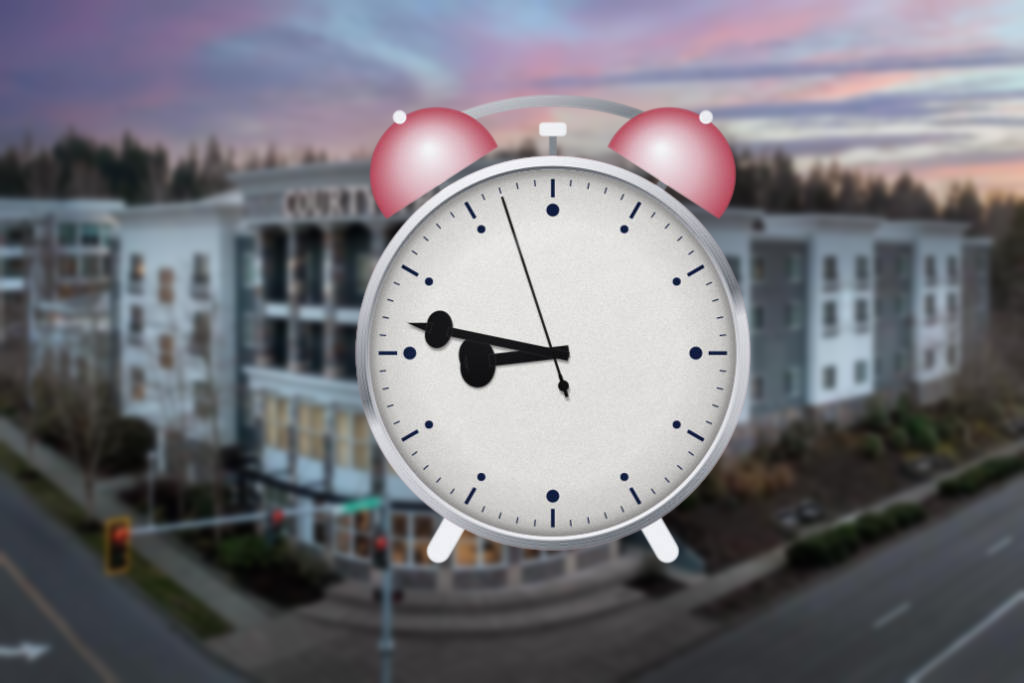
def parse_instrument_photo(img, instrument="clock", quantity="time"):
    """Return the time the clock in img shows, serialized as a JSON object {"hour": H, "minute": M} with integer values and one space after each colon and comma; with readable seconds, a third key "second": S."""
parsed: {"hour": 8, "minute": 46, "second": 57}
